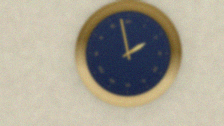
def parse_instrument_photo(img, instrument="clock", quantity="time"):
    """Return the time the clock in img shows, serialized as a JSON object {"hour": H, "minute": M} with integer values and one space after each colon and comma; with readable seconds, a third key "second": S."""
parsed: {"hour": 1, "minute": 58}
